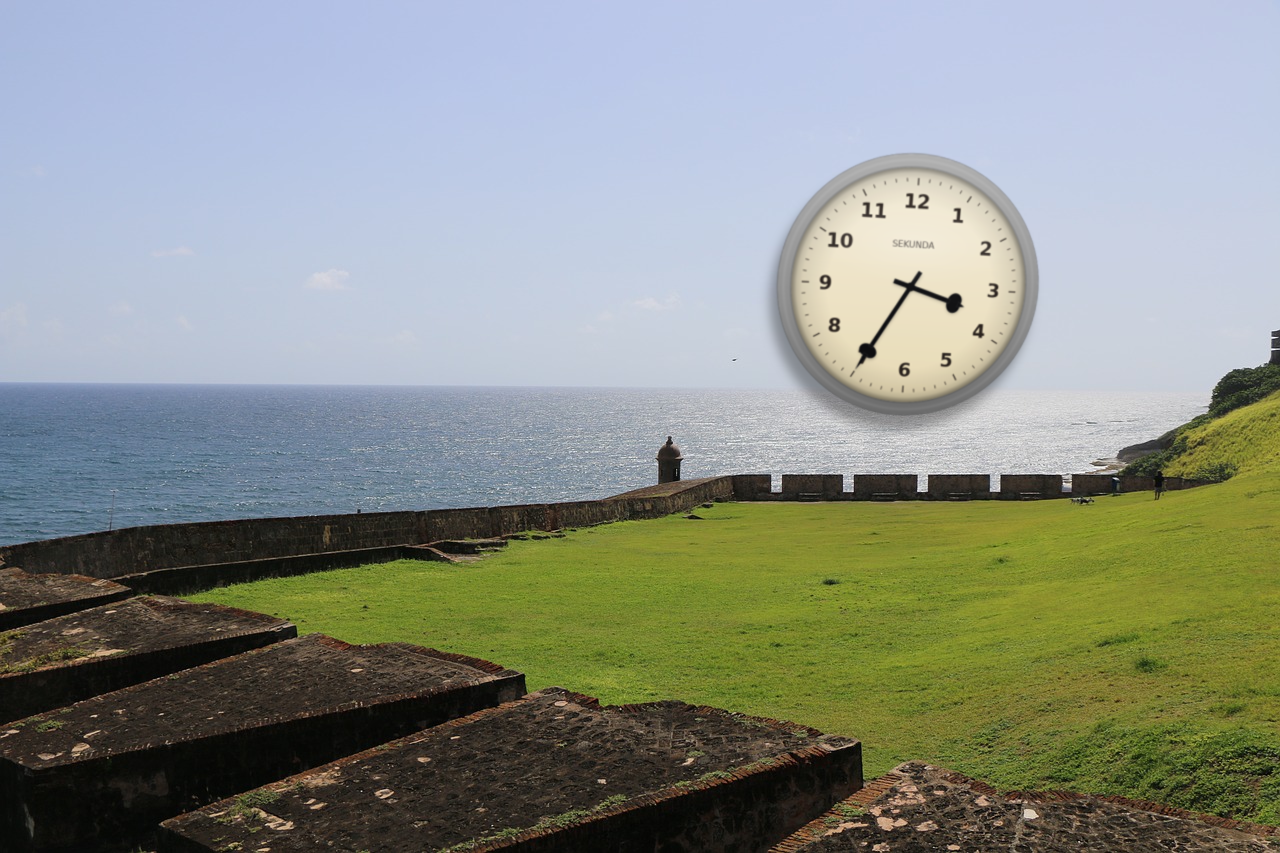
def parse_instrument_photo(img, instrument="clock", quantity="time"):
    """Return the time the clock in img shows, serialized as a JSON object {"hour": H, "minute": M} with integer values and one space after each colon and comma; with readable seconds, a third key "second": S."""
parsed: {"hour": 3, "minute": 35}
